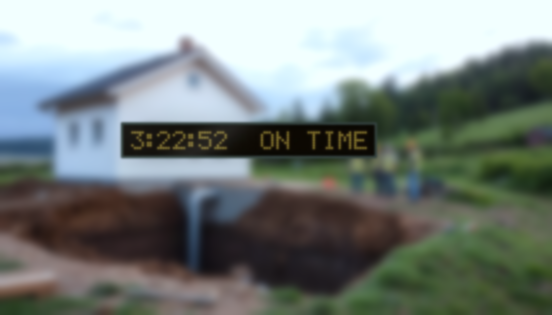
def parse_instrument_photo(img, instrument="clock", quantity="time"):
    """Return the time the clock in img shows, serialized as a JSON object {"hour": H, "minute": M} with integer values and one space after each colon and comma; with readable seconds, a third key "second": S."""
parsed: {"hour": 3, "minute": 22, "second": 52}
